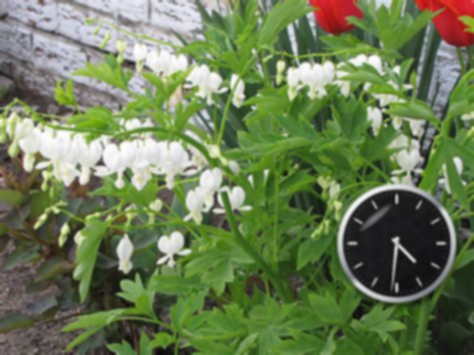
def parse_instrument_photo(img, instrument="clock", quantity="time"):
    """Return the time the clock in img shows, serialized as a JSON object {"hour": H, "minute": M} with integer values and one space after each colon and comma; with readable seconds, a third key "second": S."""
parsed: {"hour": 4, "minute": 31}
